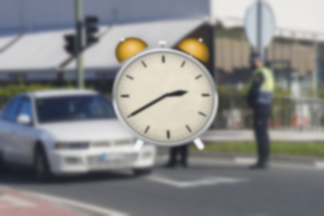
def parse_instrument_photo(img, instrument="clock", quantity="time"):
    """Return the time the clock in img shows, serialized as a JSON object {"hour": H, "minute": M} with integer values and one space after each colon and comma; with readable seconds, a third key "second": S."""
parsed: {"hour": 2, "minute": 40}
